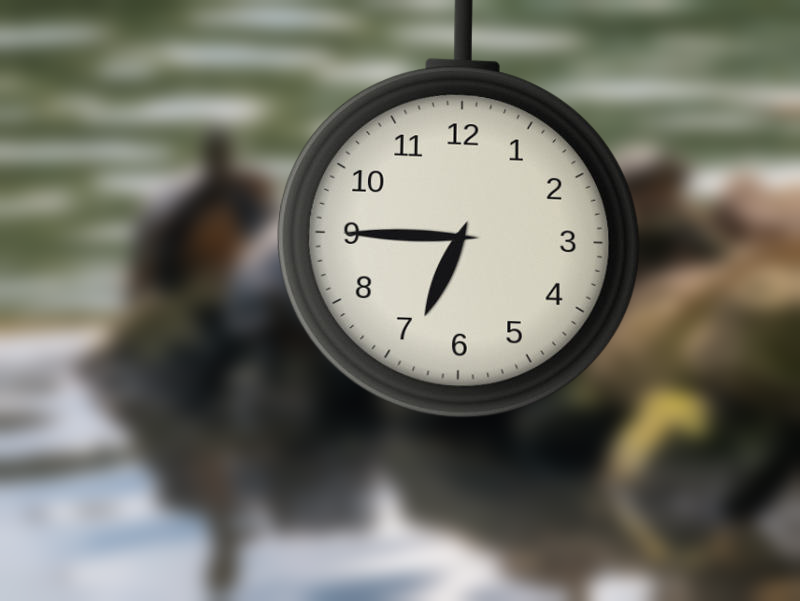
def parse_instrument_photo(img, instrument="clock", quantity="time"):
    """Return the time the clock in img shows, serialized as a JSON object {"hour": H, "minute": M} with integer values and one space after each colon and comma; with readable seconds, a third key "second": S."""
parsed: {"hour": 6, "minute": 45}
